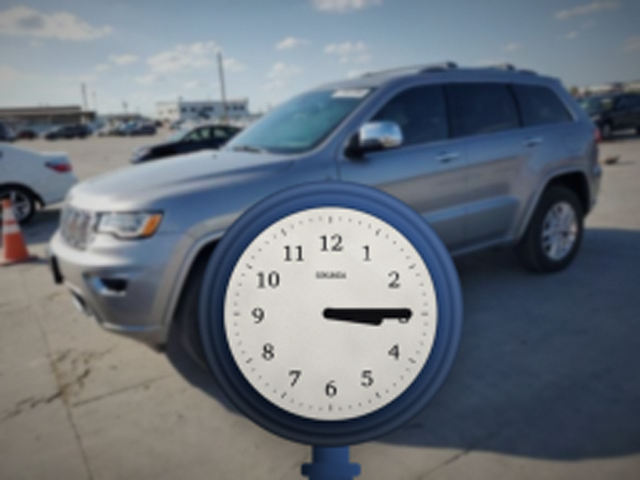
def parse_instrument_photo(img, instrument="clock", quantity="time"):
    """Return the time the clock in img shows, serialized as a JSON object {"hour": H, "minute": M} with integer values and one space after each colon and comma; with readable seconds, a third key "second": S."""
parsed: {"hour": 3, "minute": 15}
